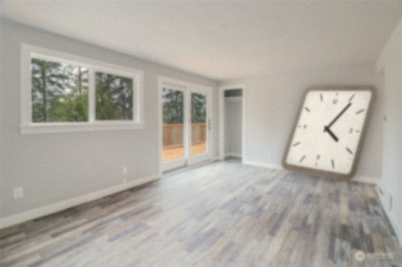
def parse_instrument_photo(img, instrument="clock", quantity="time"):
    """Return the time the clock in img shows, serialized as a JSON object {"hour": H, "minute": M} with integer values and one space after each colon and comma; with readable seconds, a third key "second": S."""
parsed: {"hour": 4, "minute": 6}
